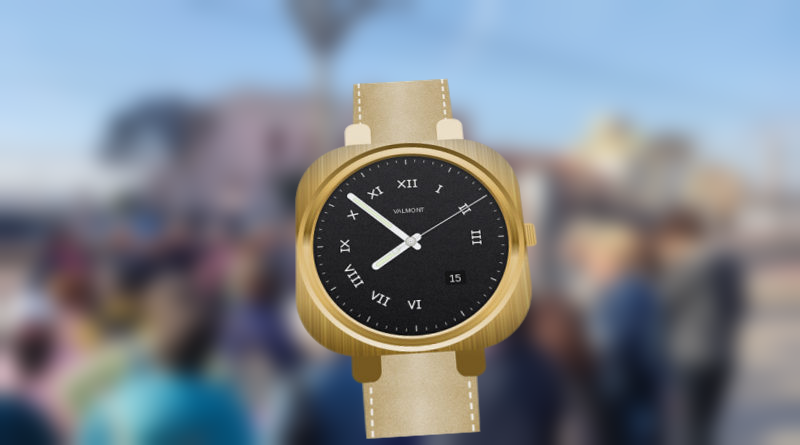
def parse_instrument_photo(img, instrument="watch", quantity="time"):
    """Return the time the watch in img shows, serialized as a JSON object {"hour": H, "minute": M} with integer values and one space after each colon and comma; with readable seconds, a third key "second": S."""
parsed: {"hour": 7, "minute": 52, "second": 10}
